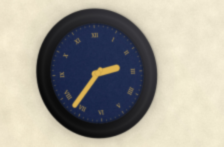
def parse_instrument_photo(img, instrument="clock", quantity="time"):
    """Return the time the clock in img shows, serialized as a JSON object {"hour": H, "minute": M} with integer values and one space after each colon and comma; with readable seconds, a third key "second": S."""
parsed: {"hour": 2, "minute": 37}
